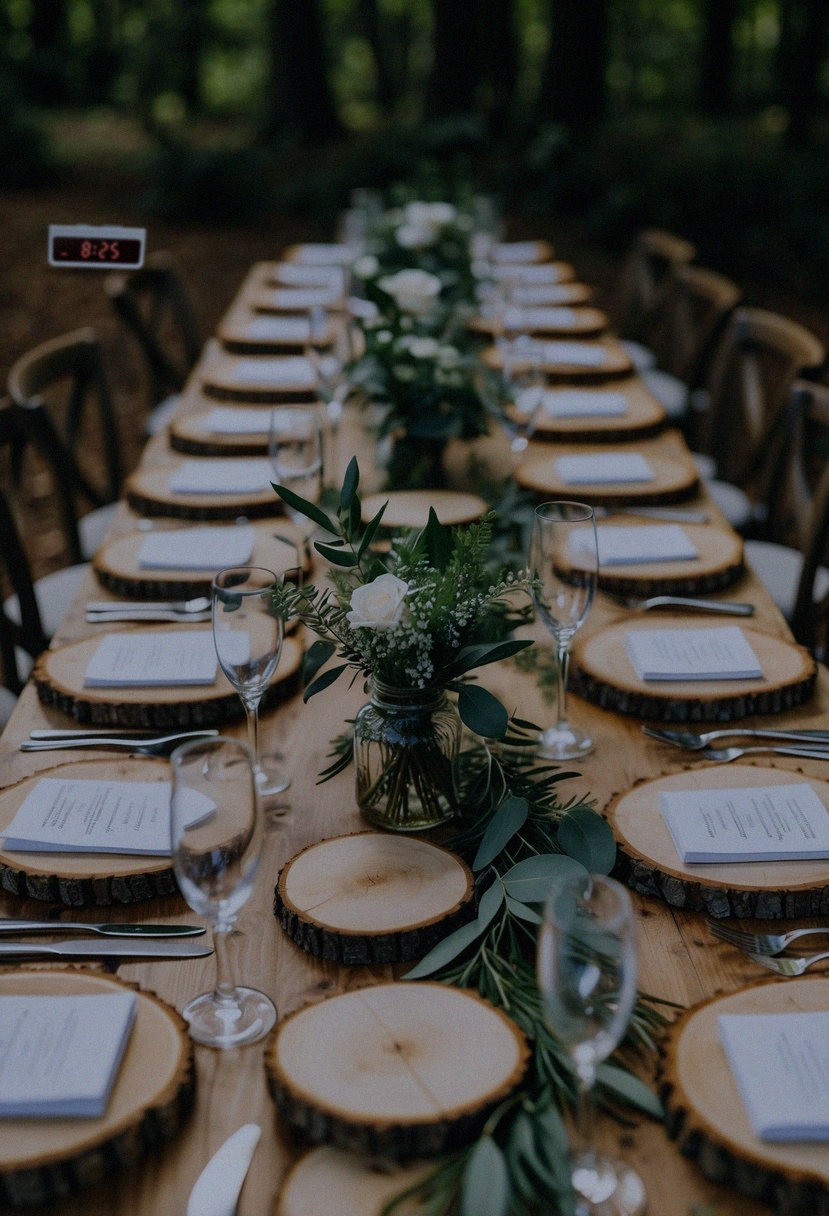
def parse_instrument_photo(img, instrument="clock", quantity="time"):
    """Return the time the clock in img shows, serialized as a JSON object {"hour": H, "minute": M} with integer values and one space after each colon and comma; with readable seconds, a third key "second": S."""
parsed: {"hour": 8, "minute": 25}
